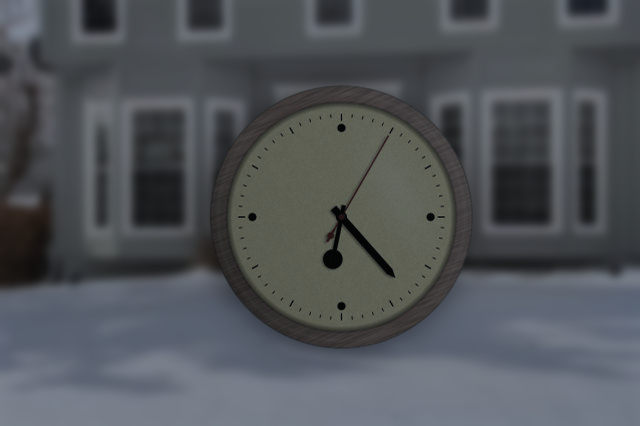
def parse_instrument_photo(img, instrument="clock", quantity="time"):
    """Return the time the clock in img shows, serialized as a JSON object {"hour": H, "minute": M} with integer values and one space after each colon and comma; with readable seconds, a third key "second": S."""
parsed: {"hour": 6, "minute": 23, "second": 5}
